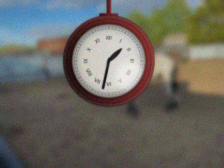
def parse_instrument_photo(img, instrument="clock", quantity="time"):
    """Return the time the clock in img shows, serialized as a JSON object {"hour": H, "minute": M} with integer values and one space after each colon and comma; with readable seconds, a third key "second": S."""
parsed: {"hour": 1, "minute": 32}
